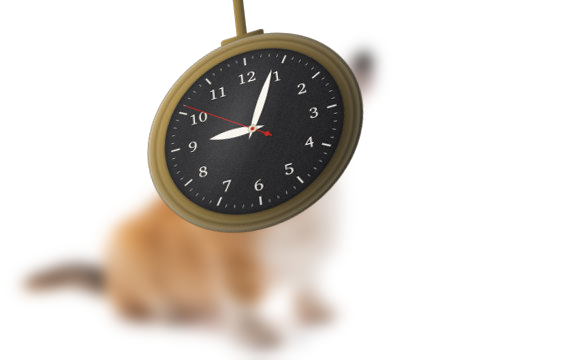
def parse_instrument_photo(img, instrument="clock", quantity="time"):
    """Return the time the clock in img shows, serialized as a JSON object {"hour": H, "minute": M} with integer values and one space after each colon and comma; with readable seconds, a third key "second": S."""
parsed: {"hour": 9, "minute": 3, "second": 51}
